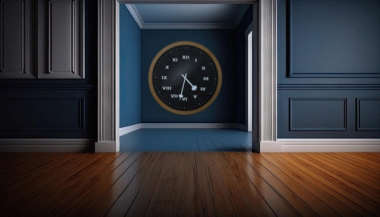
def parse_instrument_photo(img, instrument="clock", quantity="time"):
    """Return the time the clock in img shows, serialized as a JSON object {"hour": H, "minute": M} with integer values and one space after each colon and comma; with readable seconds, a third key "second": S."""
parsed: {"hour": 4, "minute": 32}
